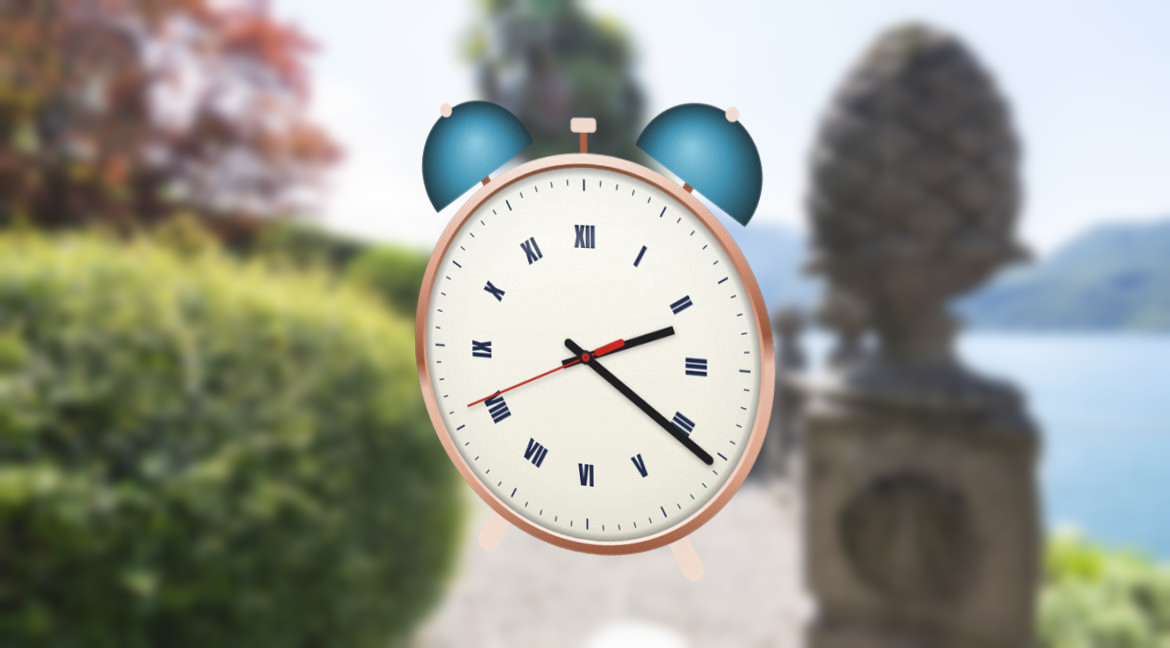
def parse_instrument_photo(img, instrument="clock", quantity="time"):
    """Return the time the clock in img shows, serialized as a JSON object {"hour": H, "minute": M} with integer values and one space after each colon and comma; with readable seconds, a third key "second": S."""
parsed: {"hour": 2, "minute": 20, "second": 41}
